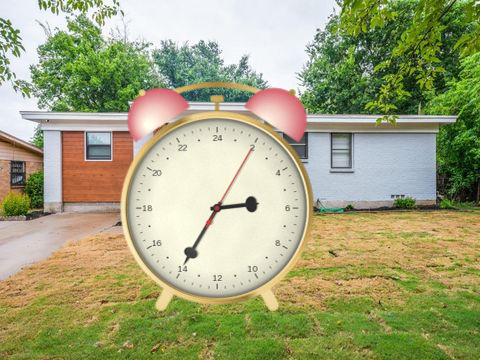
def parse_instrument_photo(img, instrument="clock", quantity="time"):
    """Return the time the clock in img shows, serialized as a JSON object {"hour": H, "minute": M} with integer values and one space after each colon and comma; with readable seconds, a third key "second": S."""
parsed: {"hour": 5, "minute": 35, "second": 5}
